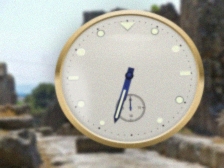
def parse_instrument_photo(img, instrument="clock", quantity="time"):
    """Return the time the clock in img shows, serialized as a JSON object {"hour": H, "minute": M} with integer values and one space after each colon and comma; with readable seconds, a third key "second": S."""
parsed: {"hour": 6, "minute": 33}
